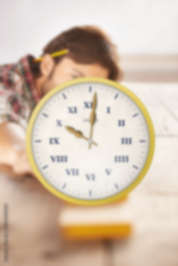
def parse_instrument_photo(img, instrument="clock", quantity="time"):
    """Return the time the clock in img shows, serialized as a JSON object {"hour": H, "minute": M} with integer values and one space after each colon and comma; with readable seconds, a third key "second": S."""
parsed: {"hour": 10, "minute": 1}
